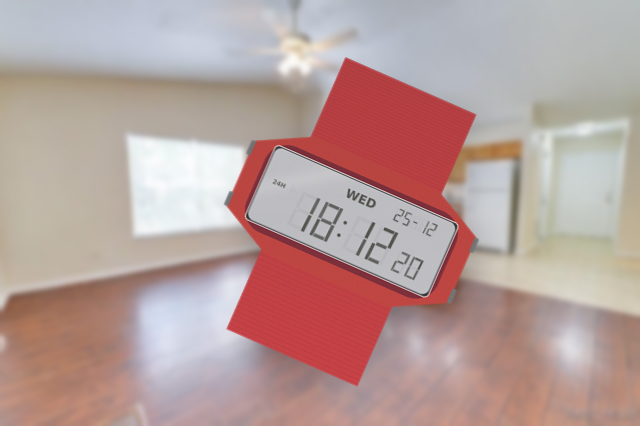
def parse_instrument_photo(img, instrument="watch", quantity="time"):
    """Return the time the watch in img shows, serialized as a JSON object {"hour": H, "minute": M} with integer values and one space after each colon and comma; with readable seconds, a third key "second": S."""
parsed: {"hour": 18, "minute": 12, "second": 20}
